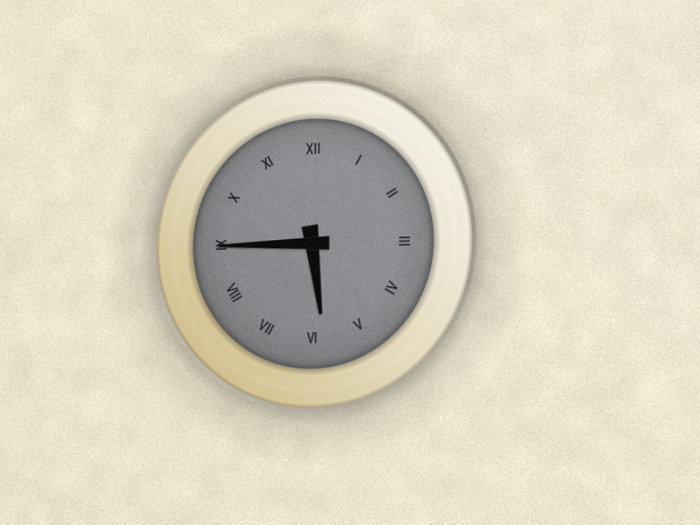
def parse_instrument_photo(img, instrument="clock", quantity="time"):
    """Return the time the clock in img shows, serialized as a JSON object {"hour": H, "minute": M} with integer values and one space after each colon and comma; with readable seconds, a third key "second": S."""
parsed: {"hour": 5, "minute": 45}
